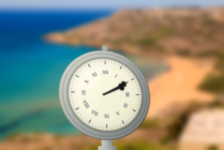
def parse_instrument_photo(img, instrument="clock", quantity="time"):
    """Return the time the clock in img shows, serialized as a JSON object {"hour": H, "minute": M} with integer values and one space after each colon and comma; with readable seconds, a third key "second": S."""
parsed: {"hour": 2, "minute": 10}
